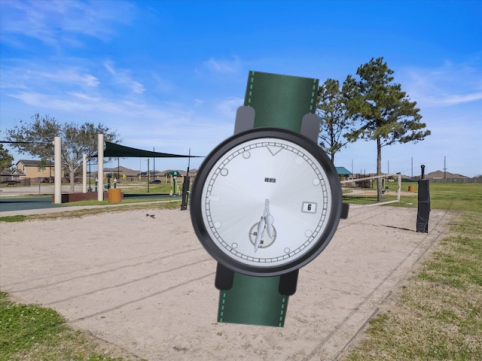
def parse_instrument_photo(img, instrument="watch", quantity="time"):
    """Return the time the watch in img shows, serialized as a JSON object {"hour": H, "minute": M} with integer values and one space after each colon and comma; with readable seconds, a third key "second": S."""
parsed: {"hour": 5, "minute": 31}
